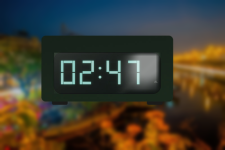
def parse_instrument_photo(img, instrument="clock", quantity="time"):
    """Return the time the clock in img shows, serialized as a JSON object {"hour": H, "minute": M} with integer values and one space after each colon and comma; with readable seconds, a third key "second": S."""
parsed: {"hour": 2, "minute": 47}
